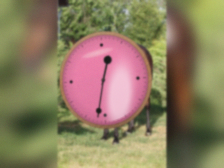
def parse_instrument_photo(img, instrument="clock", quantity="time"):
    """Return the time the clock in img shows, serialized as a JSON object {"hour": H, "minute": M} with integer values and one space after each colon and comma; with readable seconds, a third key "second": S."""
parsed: {"hour": 12, "minute": 32}
